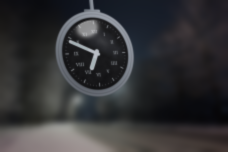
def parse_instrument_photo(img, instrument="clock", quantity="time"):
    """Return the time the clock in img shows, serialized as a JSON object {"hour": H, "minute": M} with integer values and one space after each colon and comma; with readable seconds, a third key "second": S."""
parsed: {"hour": 6, "minute": 49}
